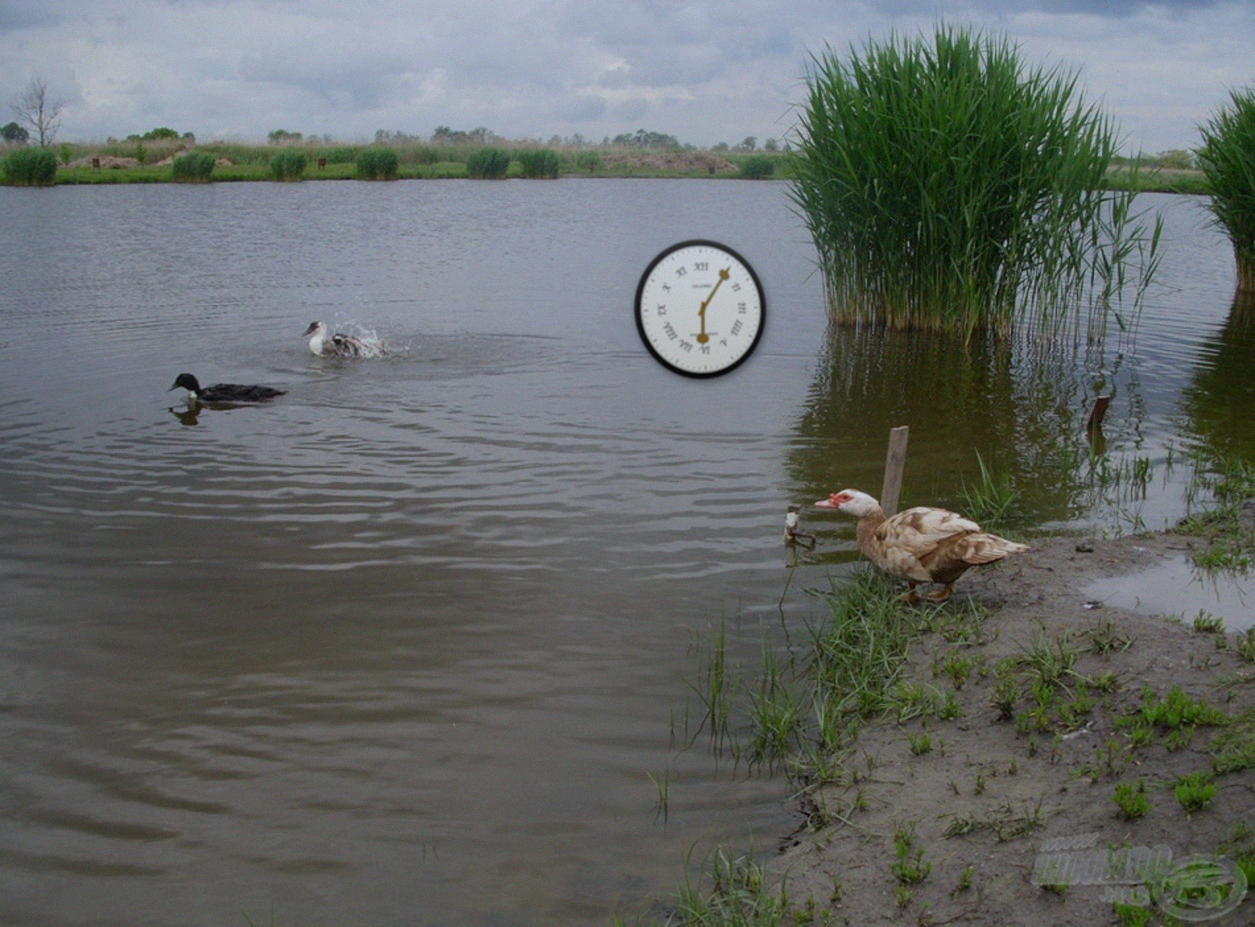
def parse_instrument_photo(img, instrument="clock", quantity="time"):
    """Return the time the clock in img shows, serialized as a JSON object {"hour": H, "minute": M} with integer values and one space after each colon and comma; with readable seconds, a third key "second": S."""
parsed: {"hour": 6, "minute": 6}
